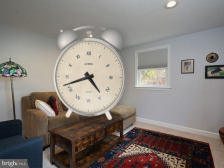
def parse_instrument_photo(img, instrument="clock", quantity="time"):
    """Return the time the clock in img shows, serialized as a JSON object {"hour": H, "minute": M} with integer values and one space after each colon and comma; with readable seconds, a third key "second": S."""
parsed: {"hour": 4, "minute": 42}
